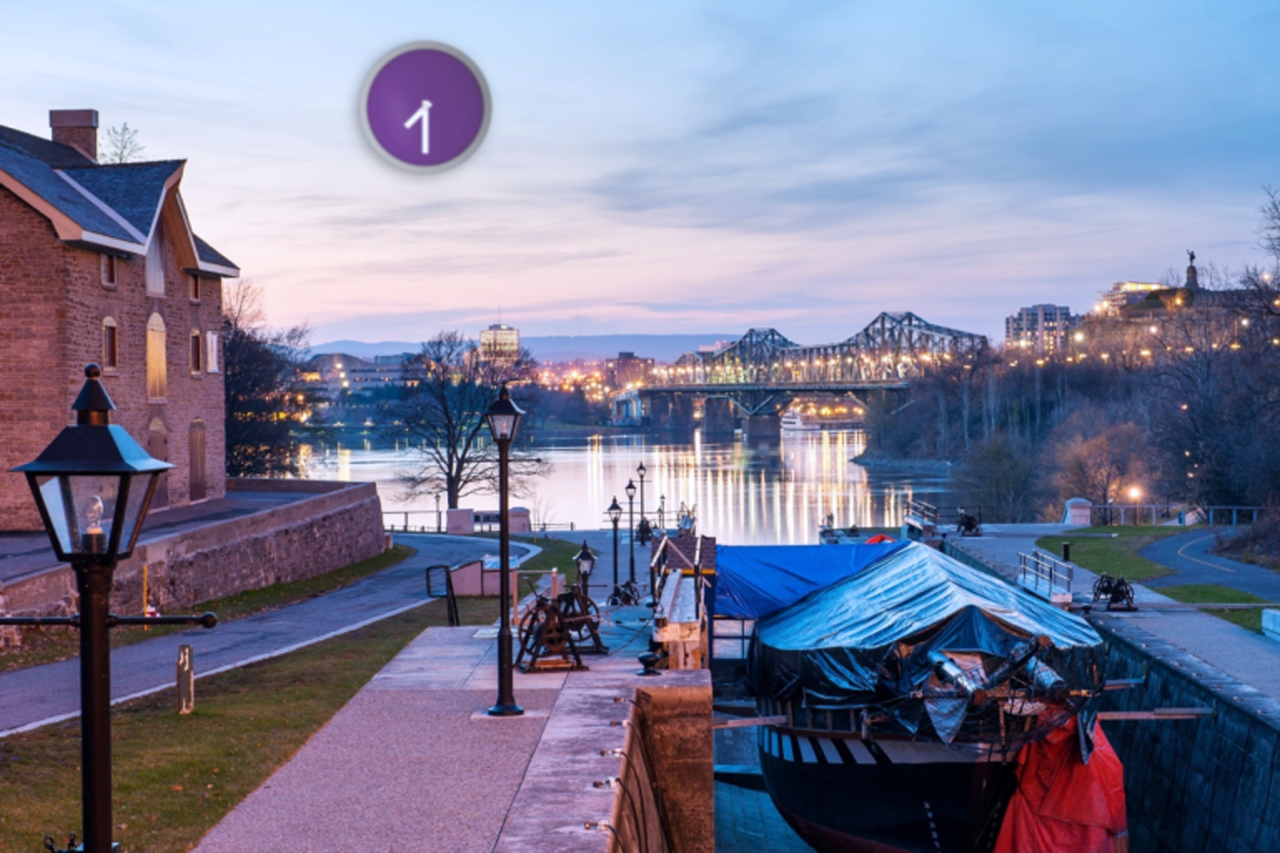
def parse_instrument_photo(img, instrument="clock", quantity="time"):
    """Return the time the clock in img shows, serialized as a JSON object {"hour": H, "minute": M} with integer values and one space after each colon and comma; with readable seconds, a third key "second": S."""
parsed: {"hour": 7, "minute": 30}
